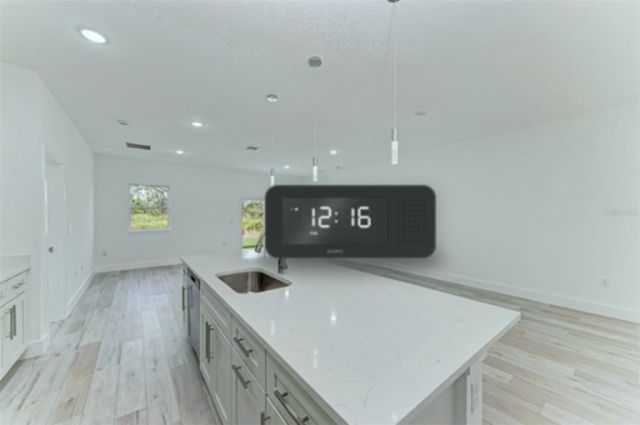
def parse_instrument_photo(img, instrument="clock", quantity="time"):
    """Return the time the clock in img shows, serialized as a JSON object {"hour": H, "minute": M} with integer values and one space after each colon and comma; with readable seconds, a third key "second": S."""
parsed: {"hour": 12, "minute": 16}
